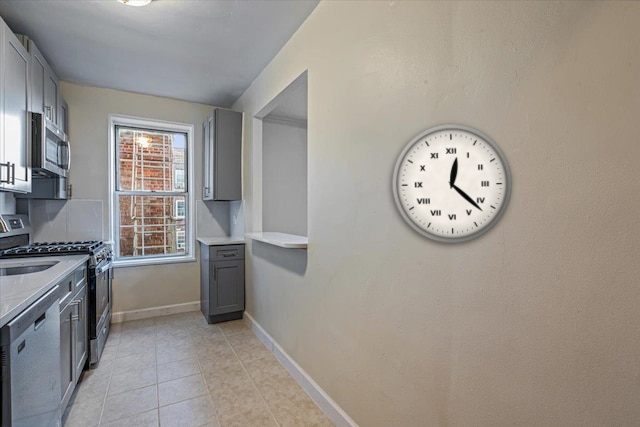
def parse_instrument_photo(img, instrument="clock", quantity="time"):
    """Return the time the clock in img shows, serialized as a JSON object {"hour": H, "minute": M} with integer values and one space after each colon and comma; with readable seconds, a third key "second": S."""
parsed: {"hour": 12, "minute": 22}
